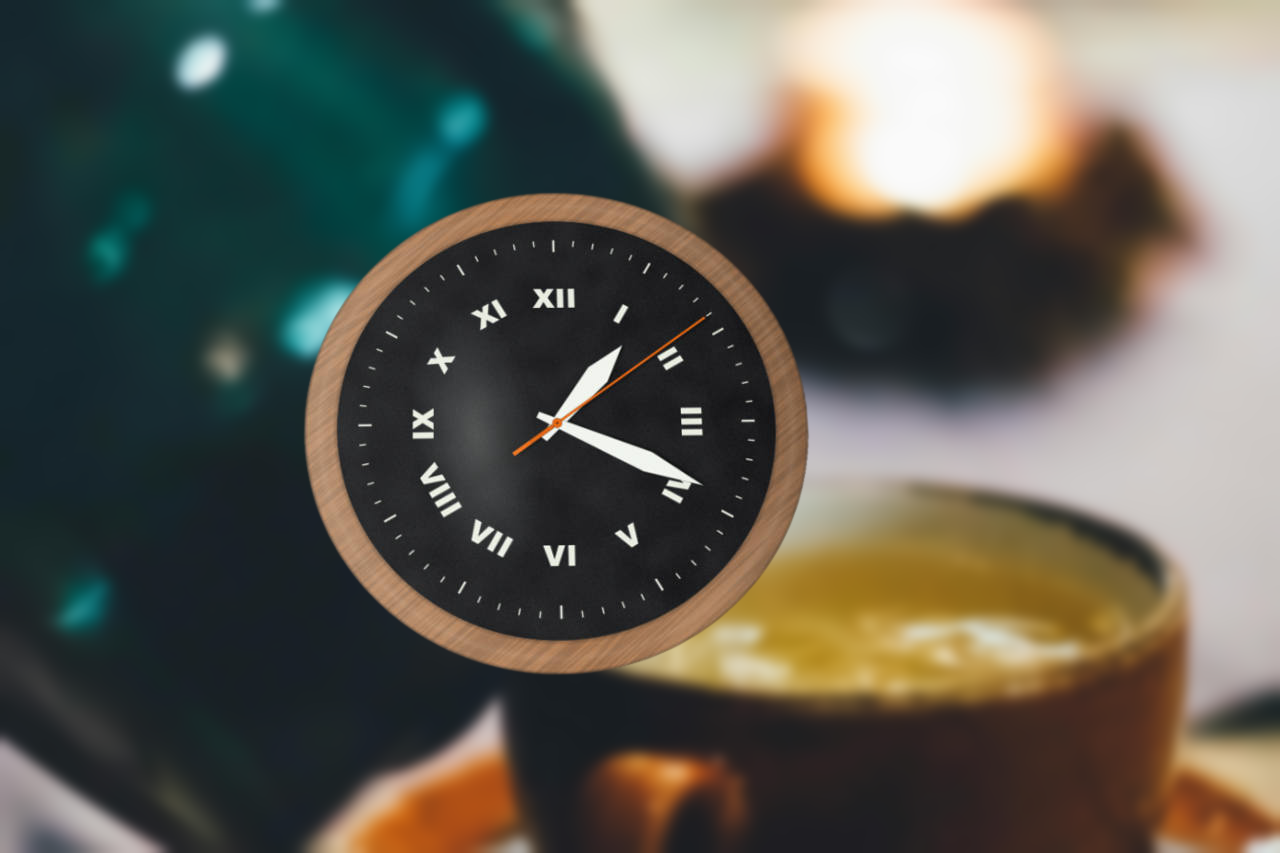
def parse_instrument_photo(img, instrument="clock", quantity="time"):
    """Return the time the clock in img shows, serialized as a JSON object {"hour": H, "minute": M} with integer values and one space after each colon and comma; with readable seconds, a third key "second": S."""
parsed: {"hour": 1, "minute": 19, "second": 9}
